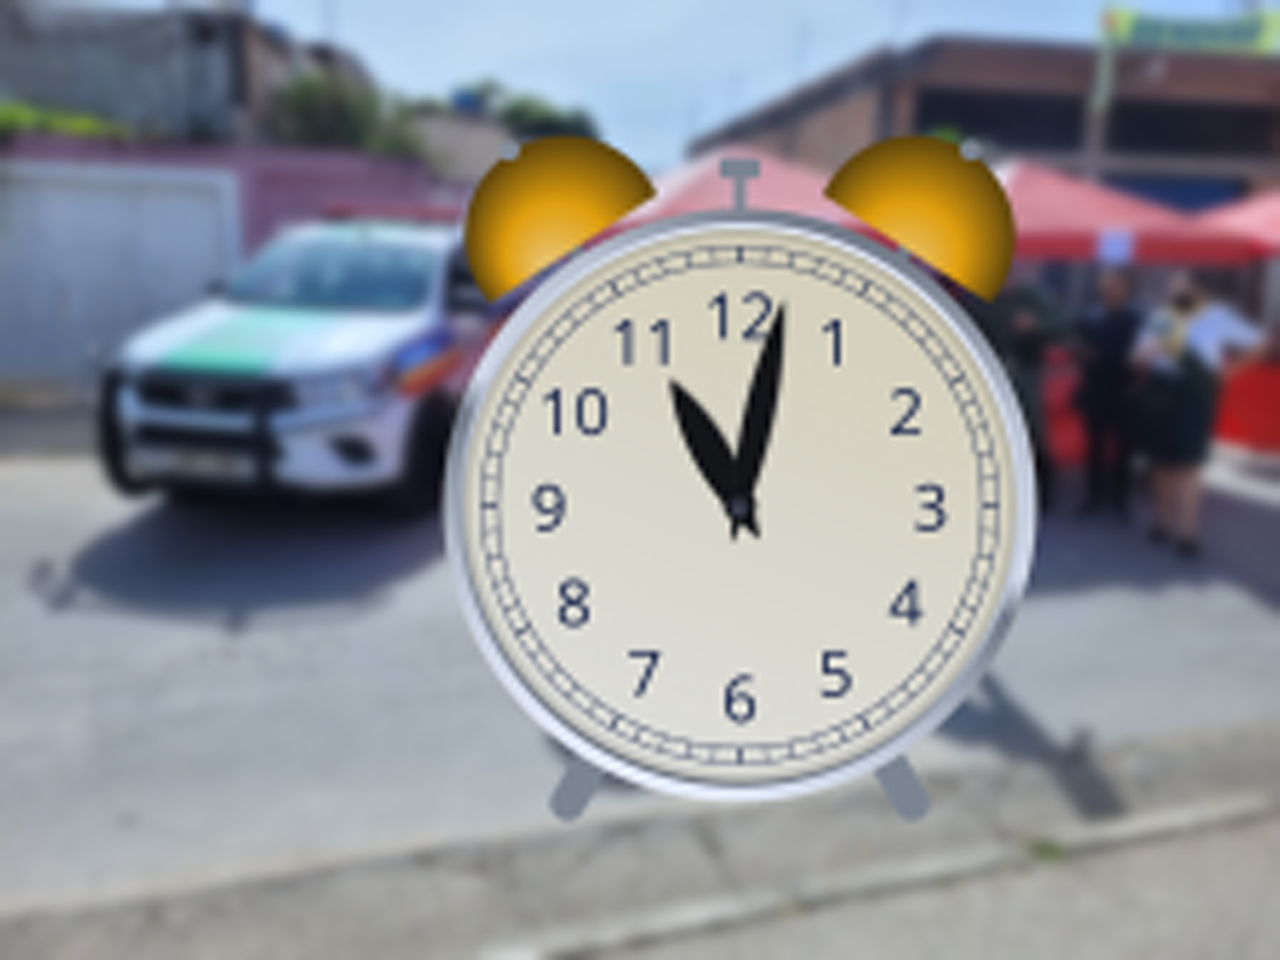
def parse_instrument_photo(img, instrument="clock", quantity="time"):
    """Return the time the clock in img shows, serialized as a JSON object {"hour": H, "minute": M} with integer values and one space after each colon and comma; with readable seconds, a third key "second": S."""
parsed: {"hour": 11, "minute": 2}
